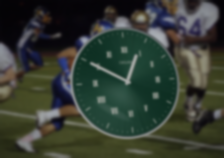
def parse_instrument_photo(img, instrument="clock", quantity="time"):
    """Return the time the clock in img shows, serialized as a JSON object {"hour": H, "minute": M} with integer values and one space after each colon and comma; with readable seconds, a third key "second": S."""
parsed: {"hour": 12, "minute": 50}
